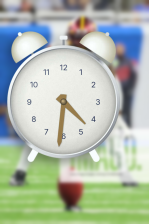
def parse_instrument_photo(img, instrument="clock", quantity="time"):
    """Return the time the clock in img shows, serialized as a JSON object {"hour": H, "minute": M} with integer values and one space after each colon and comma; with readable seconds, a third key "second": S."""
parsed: {"hour": 4, "minute": 31}
